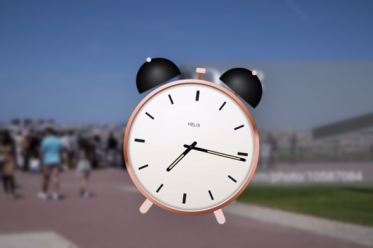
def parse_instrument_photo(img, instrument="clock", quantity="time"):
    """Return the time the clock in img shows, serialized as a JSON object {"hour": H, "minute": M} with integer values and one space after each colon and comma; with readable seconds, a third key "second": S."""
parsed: {"hour": 7, "minute": 16}
